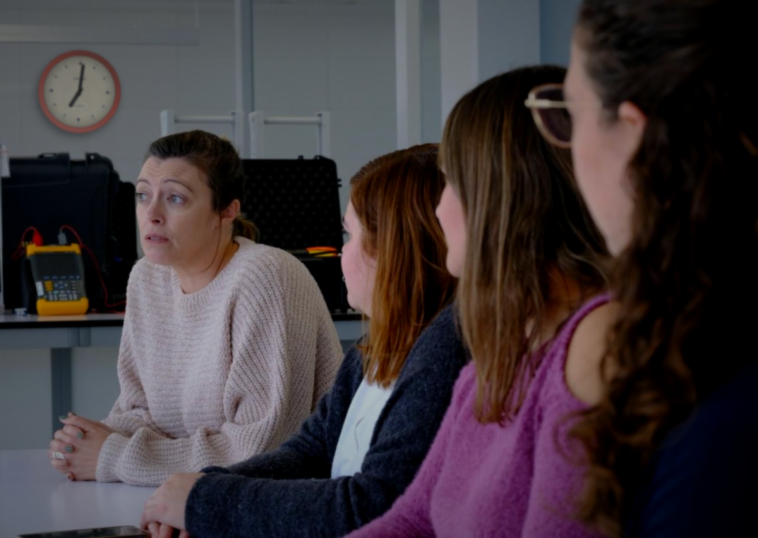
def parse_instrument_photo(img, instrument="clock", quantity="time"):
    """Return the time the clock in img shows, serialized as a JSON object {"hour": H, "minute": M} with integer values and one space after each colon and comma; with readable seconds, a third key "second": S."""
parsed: {"hour": 7, "minute": 1}
